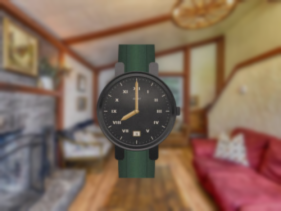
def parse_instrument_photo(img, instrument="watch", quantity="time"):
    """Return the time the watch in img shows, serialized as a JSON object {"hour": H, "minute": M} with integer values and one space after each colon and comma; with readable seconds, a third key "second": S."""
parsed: {"hour": 8, "minute": 0}
